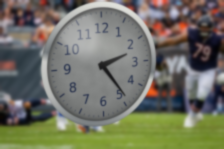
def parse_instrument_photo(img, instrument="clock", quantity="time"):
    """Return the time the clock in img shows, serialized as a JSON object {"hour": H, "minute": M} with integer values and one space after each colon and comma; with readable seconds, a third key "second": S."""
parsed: {"hour": 2, "minute": 24}
